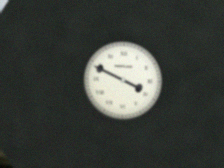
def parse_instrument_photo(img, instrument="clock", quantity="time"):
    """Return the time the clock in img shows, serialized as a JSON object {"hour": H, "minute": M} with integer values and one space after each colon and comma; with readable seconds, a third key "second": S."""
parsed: {"hour": 3, "minute": 49}
